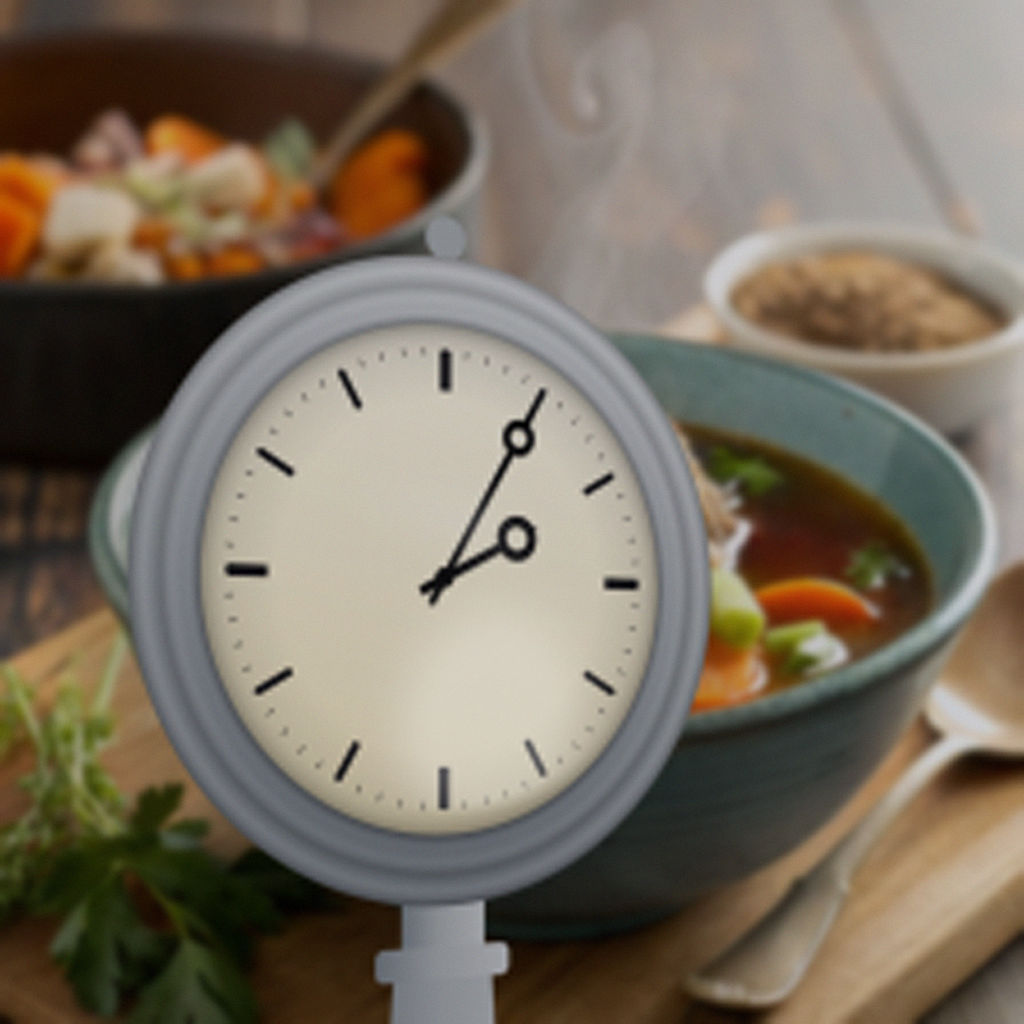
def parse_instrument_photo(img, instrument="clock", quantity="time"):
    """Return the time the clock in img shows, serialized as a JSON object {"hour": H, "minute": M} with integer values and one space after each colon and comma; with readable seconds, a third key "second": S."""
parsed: {"hour": 2, "minute": 5}
